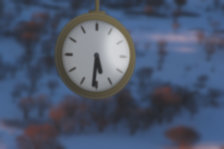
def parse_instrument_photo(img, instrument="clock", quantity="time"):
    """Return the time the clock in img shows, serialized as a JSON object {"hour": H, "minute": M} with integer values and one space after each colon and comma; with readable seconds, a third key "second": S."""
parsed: {"hour": 5, "minute": 31}
